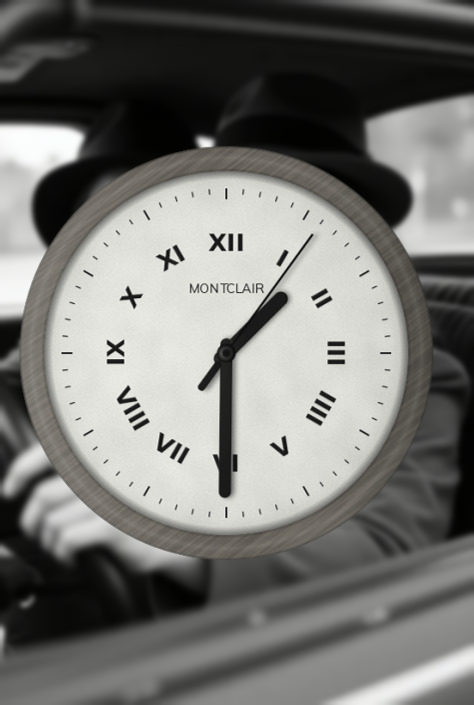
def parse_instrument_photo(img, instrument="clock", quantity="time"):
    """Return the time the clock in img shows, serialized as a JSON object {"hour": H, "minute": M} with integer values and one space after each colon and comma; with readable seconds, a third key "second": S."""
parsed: {"hour": 1, "minute": 30, "second": 6}
